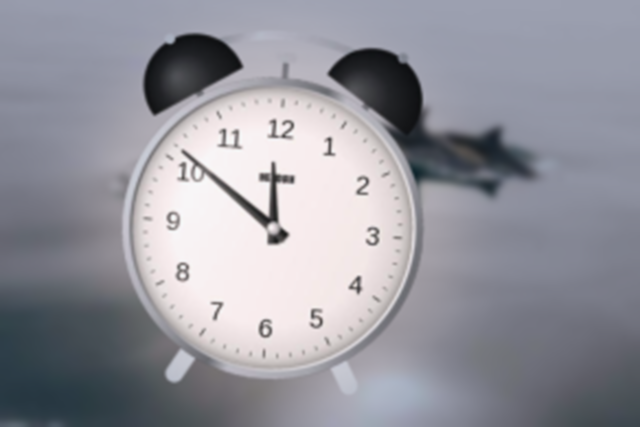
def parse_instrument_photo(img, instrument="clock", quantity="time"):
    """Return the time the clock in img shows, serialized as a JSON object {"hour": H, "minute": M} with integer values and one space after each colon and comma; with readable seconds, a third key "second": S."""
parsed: {"hour": 11, "minute": 51}
